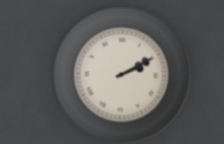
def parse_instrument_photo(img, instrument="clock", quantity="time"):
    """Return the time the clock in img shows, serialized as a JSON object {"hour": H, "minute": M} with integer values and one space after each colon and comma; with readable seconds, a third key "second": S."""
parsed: {"hour": 2, "minute": 10}
